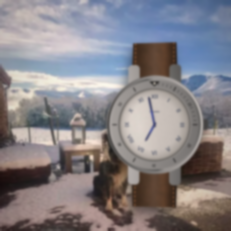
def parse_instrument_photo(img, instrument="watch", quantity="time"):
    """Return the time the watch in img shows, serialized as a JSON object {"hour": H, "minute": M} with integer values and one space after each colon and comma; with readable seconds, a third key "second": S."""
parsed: {"hour": 6, "minute": 58}
